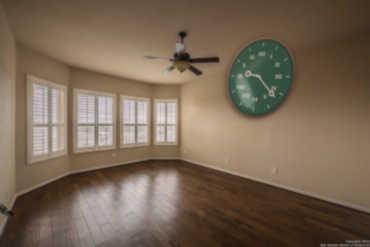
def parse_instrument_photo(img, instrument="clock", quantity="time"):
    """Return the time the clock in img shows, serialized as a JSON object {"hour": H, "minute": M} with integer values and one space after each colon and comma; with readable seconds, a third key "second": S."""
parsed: {"hour": 9, "minute": 22}
